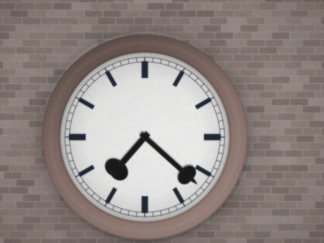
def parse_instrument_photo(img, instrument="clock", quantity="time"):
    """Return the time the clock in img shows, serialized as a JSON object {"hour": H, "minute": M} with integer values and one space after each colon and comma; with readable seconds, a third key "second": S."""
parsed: {"hour": 7, "minute": 22}
